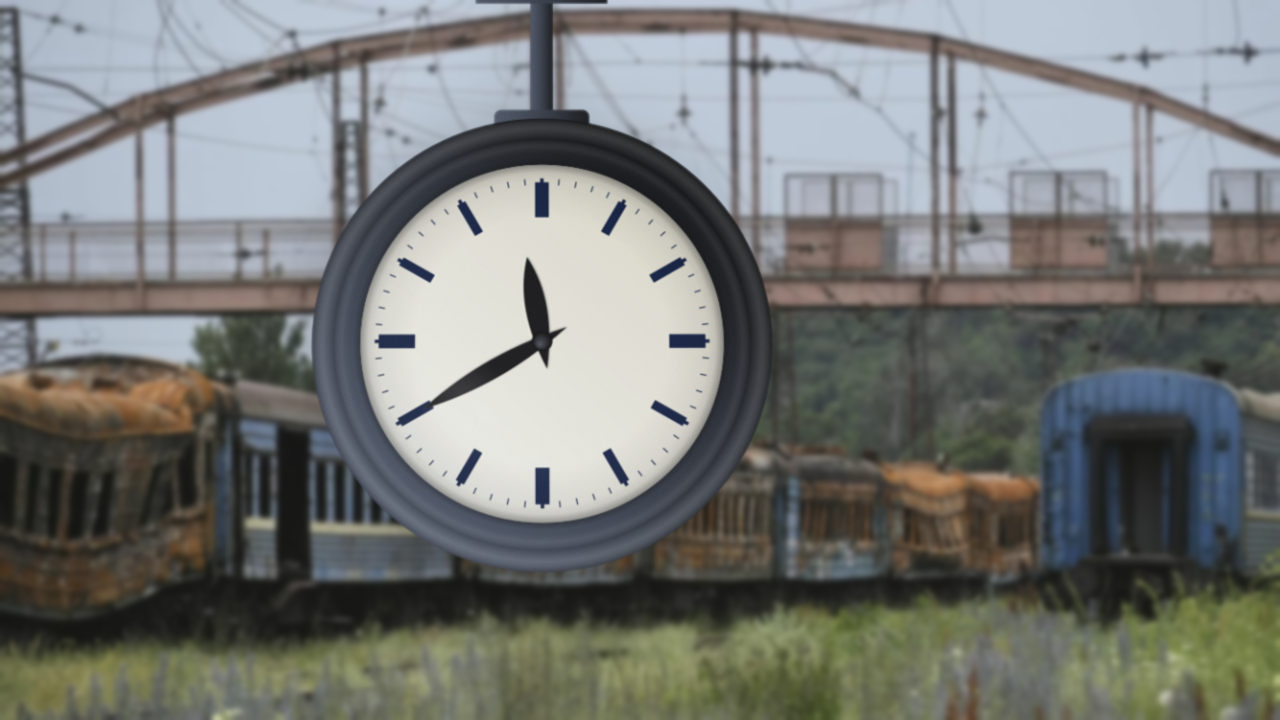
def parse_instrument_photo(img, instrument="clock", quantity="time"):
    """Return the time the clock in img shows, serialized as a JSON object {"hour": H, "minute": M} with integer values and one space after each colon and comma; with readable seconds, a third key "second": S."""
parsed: {"hour": 11, "minute": 40}
